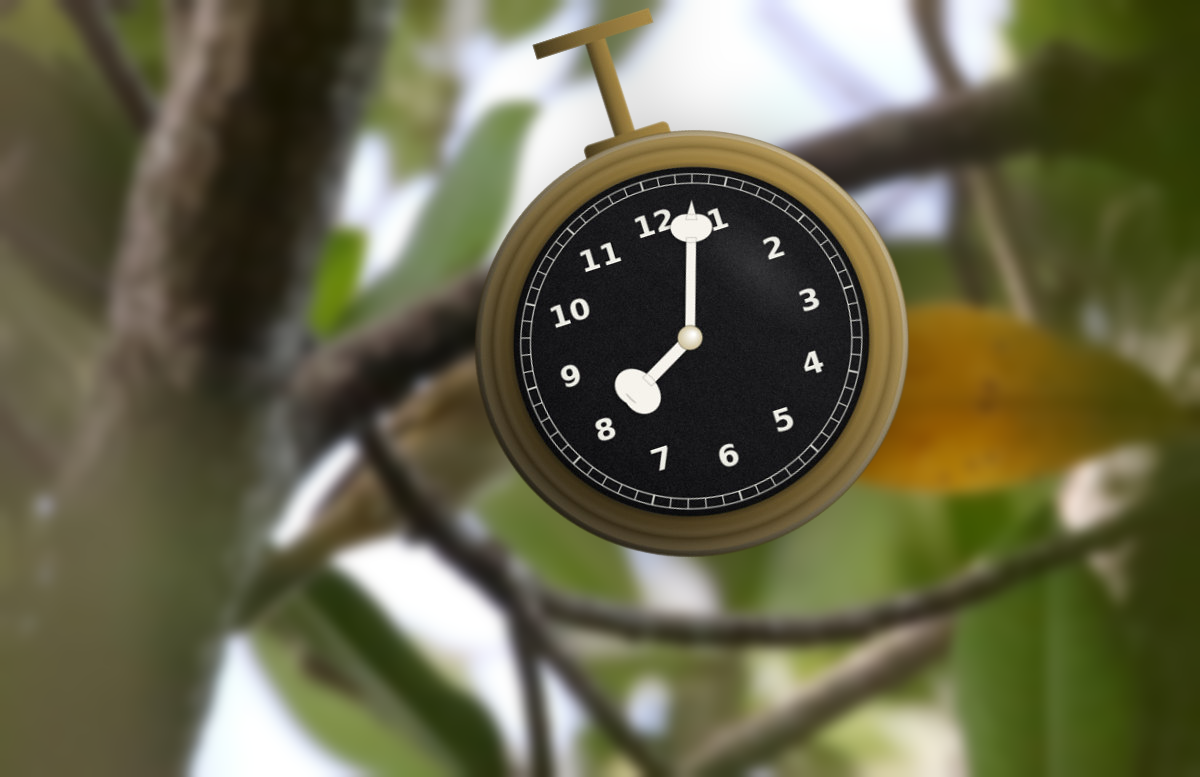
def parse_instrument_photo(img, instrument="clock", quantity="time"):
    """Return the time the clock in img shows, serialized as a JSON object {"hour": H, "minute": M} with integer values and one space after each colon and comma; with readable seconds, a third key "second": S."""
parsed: {"hour": 8, "minute": 3}
